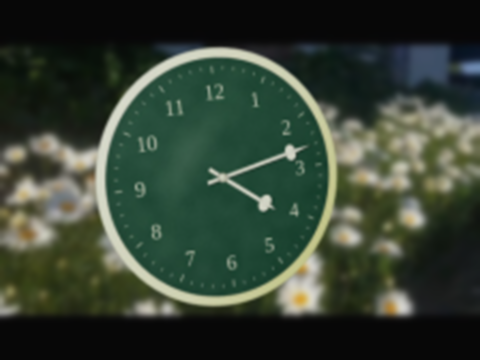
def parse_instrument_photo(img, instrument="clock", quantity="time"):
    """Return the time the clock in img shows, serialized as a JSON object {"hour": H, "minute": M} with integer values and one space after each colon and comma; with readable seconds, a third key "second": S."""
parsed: {"hour": 4, "minute": 13}
